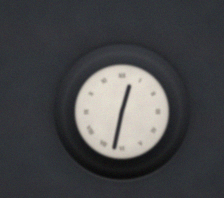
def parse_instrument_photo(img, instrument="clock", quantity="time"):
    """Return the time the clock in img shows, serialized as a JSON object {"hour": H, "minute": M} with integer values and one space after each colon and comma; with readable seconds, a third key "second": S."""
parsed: {"hour": 12, "minute": 32}
